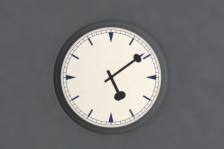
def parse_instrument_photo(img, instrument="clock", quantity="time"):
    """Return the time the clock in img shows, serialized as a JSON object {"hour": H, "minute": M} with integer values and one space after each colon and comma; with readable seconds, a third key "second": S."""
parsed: {"hour": 5, "minute": 9}
